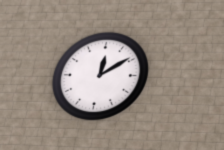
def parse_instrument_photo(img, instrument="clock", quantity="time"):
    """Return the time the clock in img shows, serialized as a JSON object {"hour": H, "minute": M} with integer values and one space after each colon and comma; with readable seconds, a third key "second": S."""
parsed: {"hour": 12, "minute": 9}
